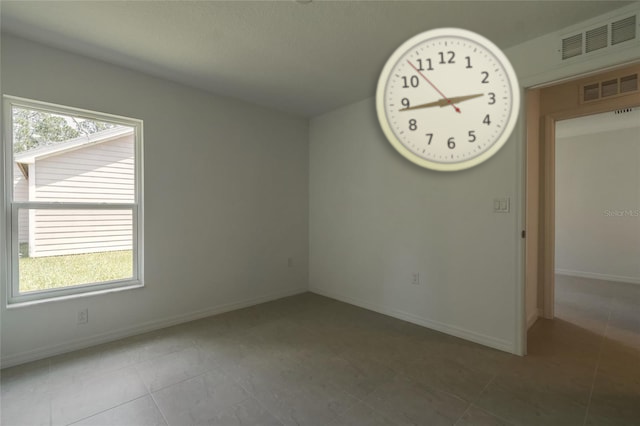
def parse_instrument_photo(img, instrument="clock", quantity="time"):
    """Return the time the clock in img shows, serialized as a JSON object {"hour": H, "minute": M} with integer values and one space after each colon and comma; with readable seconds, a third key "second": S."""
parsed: {"hour": 2, "minute": 43, "second": 53}
